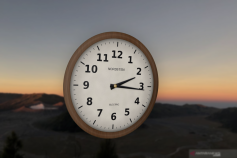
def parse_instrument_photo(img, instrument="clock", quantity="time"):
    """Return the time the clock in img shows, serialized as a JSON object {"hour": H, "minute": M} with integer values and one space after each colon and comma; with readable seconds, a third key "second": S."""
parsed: {"hour": 2, "minute": 16}
